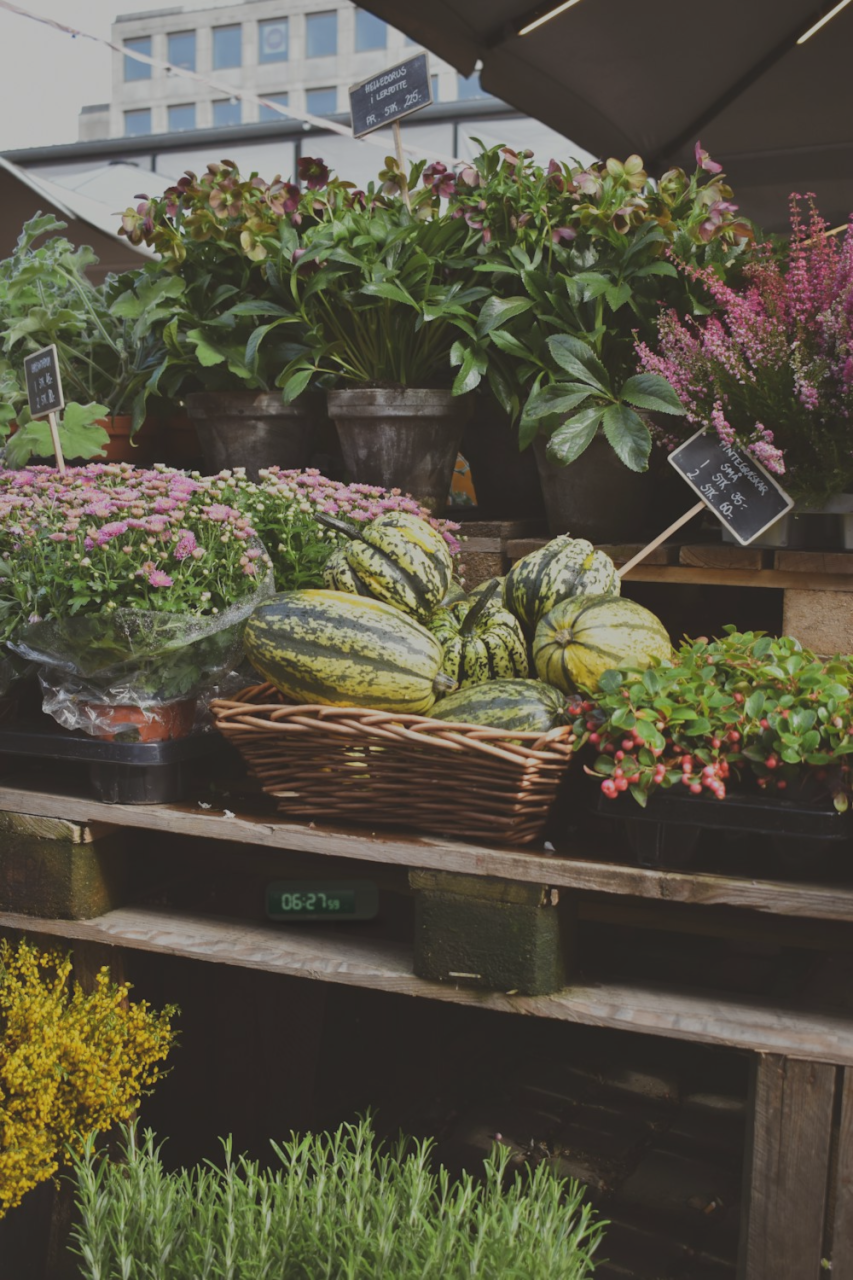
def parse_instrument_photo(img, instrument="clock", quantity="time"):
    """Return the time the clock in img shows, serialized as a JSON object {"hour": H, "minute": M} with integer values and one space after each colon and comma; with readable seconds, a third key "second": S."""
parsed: {"hour": 6, "minute": 27}
